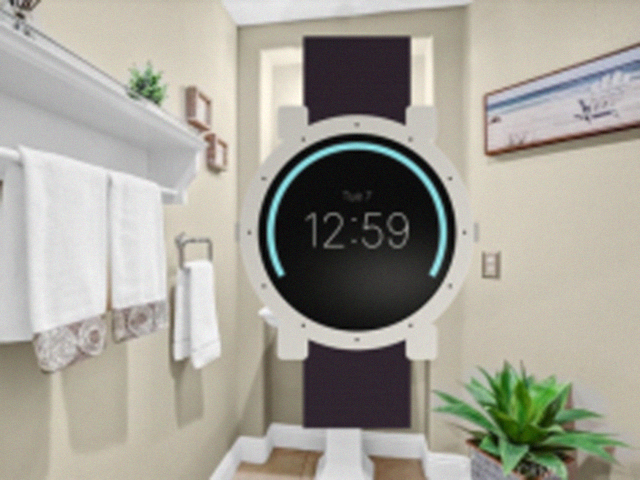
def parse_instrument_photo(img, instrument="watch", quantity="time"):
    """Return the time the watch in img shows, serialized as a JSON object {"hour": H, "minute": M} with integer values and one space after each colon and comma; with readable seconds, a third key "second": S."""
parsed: {"hour": 12, "minute": 59}
